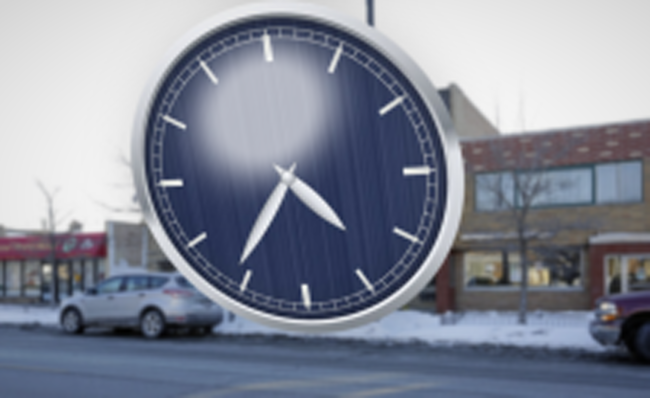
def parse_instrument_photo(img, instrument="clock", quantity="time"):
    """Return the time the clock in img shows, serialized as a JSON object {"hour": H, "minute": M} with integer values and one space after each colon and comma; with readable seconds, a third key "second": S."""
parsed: {"hour": 4, "minute": 36}
